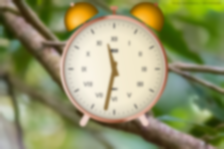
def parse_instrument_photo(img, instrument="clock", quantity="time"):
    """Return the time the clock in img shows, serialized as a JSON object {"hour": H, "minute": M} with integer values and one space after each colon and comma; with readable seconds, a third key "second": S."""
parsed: {"hour": 11, "minute": 32}
